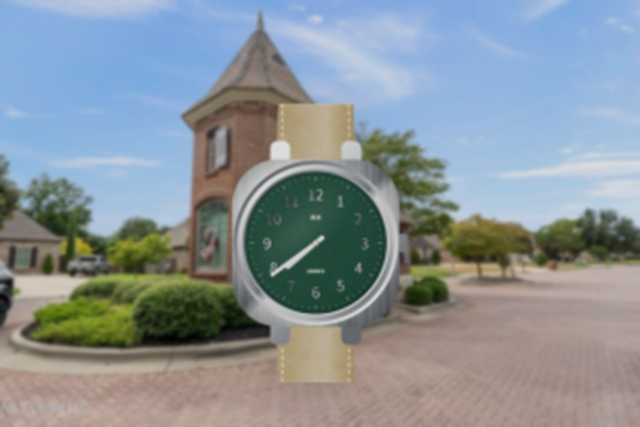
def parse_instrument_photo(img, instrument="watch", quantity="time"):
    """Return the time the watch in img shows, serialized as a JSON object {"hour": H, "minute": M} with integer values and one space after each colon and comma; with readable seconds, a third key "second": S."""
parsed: {"hour": 7, "minute": 39}
